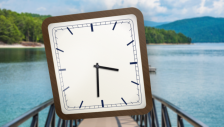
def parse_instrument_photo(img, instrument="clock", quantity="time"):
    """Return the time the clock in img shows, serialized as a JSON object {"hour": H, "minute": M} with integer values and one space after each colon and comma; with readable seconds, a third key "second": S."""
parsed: {"hour": 3, "minute": 31}
